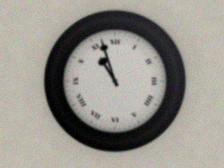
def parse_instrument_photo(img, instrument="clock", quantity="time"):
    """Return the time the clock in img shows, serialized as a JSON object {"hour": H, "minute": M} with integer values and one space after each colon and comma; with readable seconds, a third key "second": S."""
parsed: {"hour": 10, "minute": 57}
